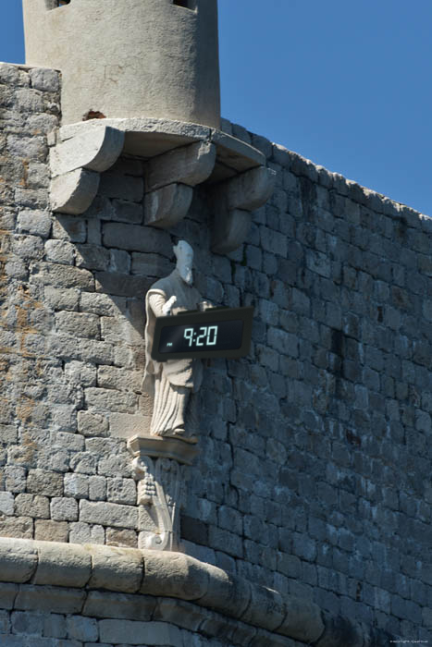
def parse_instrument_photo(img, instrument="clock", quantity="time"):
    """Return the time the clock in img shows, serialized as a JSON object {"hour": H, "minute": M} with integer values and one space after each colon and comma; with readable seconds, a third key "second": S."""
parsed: {"hour": 9, "minute": 20}
